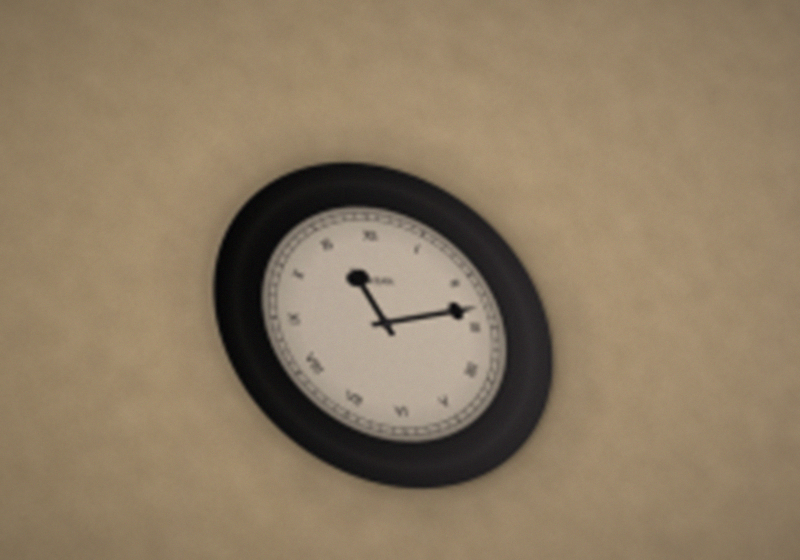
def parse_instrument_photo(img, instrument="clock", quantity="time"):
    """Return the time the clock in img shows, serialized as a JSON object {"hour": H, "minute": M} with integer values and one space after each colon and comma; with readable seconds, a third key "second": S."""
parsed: {"hour": 11, "minute": 13}
